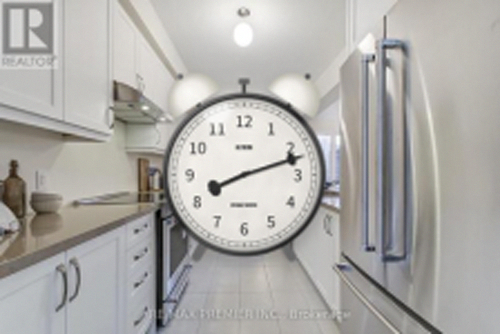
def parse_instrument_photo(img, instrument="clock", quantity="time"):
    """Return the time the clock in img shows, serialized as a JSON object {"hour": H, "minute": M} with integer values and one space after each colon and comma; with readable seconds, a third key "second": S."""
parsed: {"hour": 8, "minute": 12}
